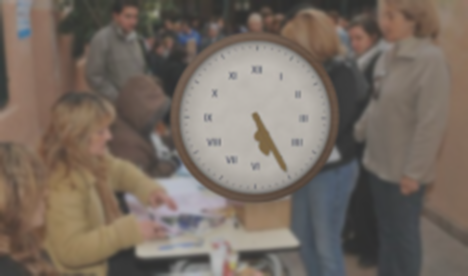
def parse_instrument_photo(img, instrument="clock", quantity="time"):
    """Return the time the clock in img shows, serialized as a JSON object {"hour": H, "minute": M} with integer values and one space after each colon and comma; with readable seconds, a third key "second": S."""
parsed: {"hour": 5, "minute": 25}
